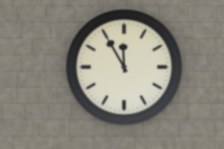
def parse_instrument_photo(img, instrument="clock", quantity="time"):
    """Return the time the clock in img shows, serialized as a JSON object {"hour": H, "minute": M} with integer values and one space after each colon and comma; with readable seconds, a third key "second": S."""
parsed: {"hour": 11, "minute": 55}
